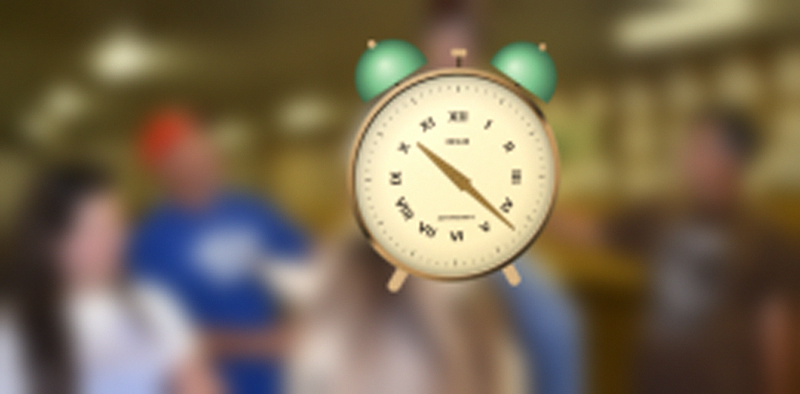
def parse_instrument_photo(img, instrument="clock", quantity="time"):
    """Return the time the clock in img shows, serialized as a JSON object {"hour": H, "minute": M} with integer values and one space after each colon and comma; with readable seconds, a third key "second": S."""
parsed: {"hour": 10, "minute": 22}
